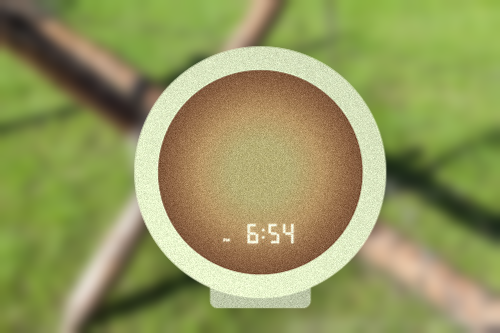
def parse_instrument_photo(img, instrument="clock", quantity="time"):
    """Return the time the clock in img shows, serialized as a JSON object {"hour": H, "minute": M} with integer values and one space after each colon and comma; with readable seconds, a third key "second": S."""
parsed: {"hour": 6, "minute": 54}
